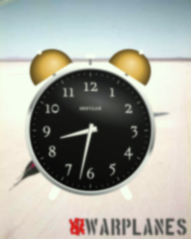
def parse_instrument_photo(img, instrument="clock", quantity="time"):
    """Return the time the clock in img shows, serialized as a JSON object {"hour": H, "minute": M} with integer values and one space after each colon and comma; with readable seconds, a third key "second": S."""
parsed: {"hour": 8, "minute": 32}
